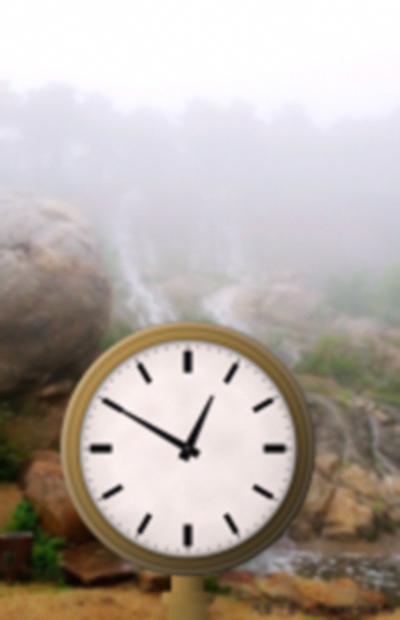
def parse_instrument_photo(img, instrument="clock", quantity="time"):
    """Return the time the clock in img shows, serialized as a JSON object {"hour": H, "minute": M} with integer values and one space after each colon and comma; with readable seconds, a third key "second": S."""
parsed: {"hour": 12, "minute": 50}
